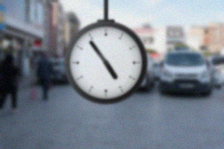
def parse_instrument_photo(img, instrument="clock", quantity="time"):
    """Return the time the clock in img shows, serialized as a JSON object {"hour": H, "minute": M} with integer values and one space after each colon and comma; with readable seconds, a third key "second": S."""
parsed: {"hour": 4, "minute": 54}
